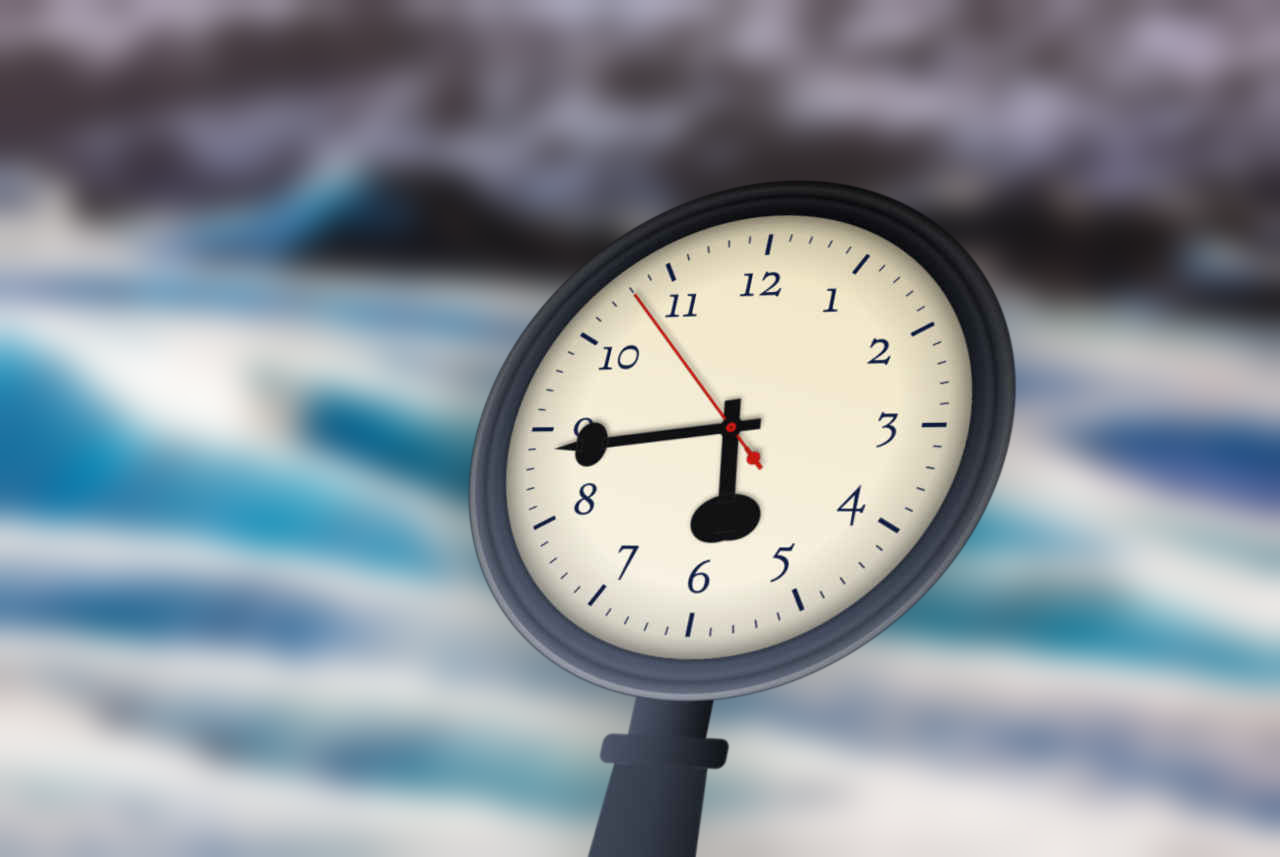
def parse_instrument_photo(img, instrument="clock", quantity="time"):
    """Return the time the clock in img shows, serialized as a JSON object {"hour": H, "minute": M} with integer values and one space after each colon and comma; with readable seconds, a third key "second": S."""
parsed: {"hour": 5, "minute": 43, "second": 53}
